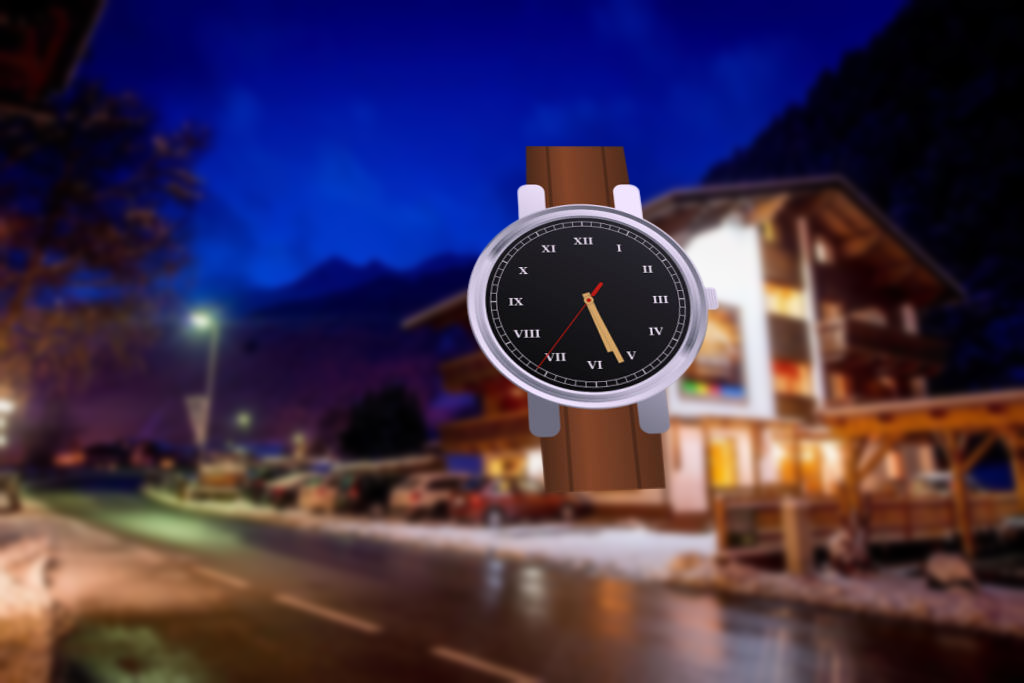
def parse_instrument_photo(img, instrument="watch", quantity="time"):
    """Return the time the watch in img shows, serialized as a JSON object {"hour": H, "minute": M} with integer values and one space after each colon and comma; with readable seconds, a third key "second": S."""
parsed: {"hour": 5, "minute": 26, "second": 36}
